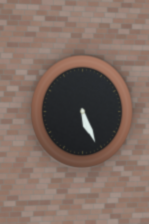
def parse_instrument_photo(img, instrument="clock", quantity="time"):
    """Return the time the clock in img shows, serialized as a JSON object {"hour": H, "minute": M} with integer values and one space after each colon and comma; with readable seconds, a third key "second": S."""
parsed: {"hour": 5, "minute": 26}
